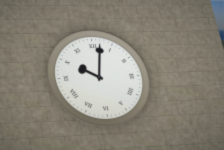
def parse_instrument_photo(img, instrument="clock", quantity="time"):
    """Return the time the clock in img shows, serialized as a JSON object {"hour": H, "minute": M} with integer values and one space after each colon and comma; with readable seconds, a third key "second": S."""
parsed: {"hour": 10, "minute": 2}
